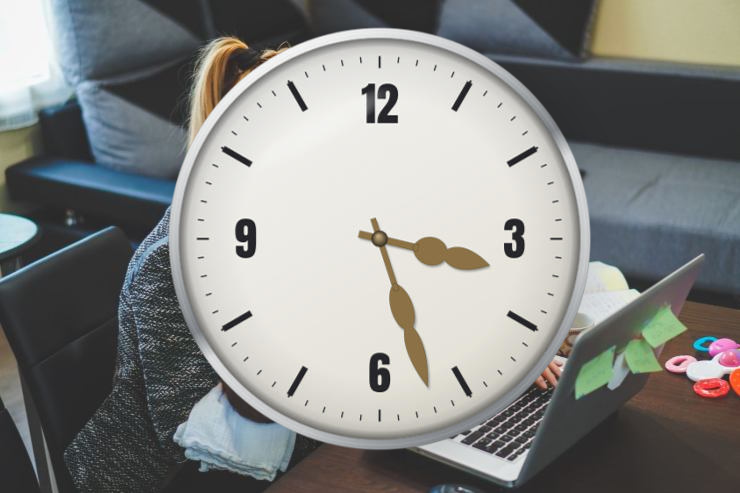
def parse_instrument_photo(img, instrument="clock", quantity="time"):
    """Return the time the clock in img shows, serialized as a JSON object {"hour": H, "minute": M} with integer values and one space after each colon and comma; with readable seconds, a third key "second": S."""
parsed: {"hour": 3, "minute": 27}
